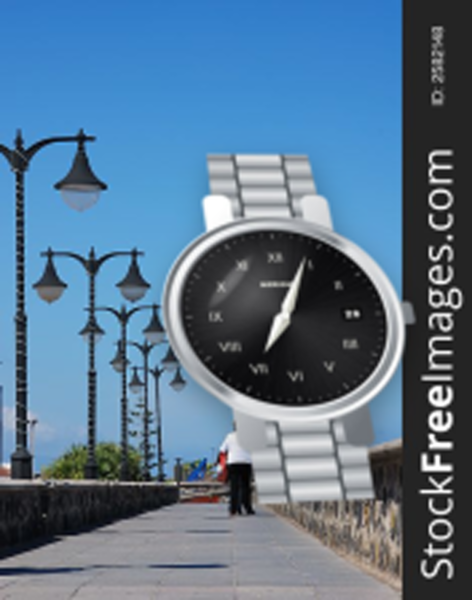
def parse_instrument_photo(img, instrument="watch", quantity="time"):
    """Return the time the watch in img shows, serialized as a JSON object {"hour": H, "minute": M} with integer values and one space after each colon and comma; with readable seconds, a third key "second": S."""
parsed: {"hour": 7, "minute": 4}
